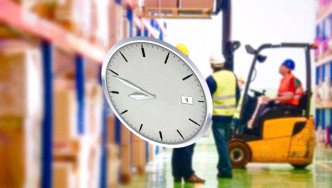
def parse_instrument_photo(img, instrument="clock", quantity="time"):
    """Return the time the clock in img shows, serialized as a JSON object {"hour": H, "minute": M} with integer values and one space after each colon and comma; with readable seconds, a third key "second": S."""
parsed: {"hour": 8, "minute": 49}
